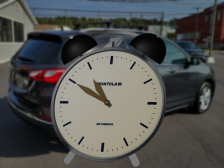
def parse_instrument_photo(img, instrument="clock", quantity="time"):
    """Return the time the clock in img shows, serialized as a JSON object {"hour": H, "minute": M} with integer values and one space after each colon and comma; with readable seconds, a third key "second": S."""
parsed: {"hour": 10, "minute": 50}
